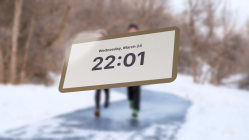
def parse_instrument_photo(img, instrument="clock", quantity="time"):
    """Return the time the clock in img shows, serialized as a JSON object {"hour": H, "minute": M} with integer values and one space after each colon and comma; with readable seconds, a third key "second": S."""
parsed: {"hour": 22, "minute": 1}
